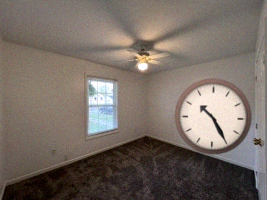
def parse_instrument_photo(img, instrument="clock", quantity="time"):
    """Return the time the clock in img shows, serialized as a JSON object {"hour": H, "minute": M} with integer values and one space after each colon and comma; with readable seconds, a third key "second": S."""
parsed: {"hour": 10, "minute": 25}
